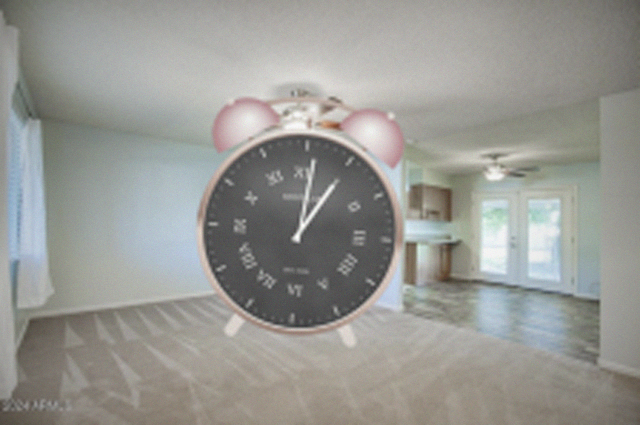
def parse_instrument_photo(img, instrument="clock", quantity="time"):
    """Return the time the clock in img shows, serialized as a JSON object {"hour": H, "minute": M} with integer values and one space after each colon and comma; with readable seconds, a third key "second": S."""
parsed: {"hour": 1, "minute": 1}
